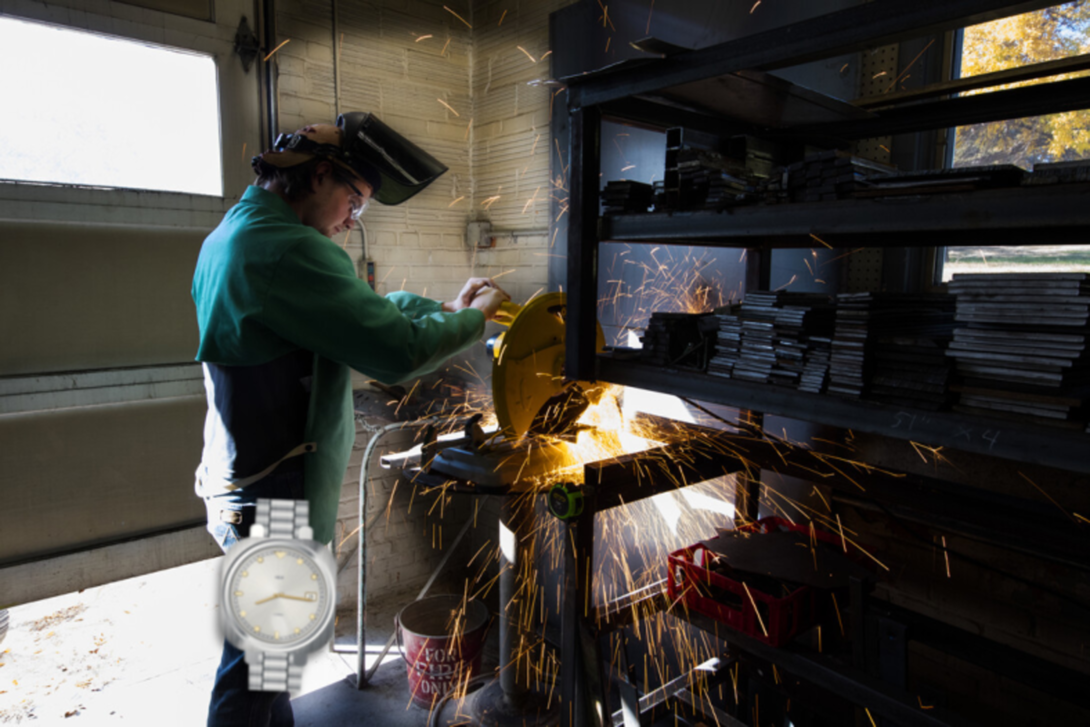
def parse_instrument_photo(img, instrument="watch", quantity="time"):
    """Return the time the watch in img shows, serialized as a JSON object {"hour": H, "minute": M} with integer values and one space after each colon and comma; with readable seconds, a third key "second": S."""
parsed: {"hour": 8, "minute": 16}
